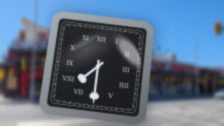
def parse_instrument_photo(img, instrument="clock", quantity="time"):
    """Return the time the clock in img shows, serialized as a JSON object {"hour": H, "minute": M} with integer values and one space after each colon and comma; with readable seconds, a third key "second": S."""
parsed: {"hour": 7, "minute": 30}
